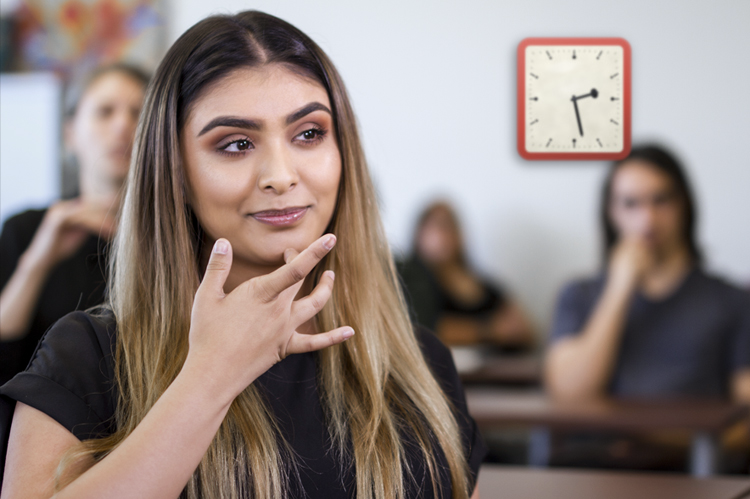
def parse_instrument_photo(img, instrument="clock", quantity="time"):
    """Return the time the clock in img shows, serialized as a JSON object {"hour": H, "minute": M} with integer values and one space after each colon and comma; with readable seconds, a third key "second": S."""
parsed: {"hour": 2, "minute": 28}
